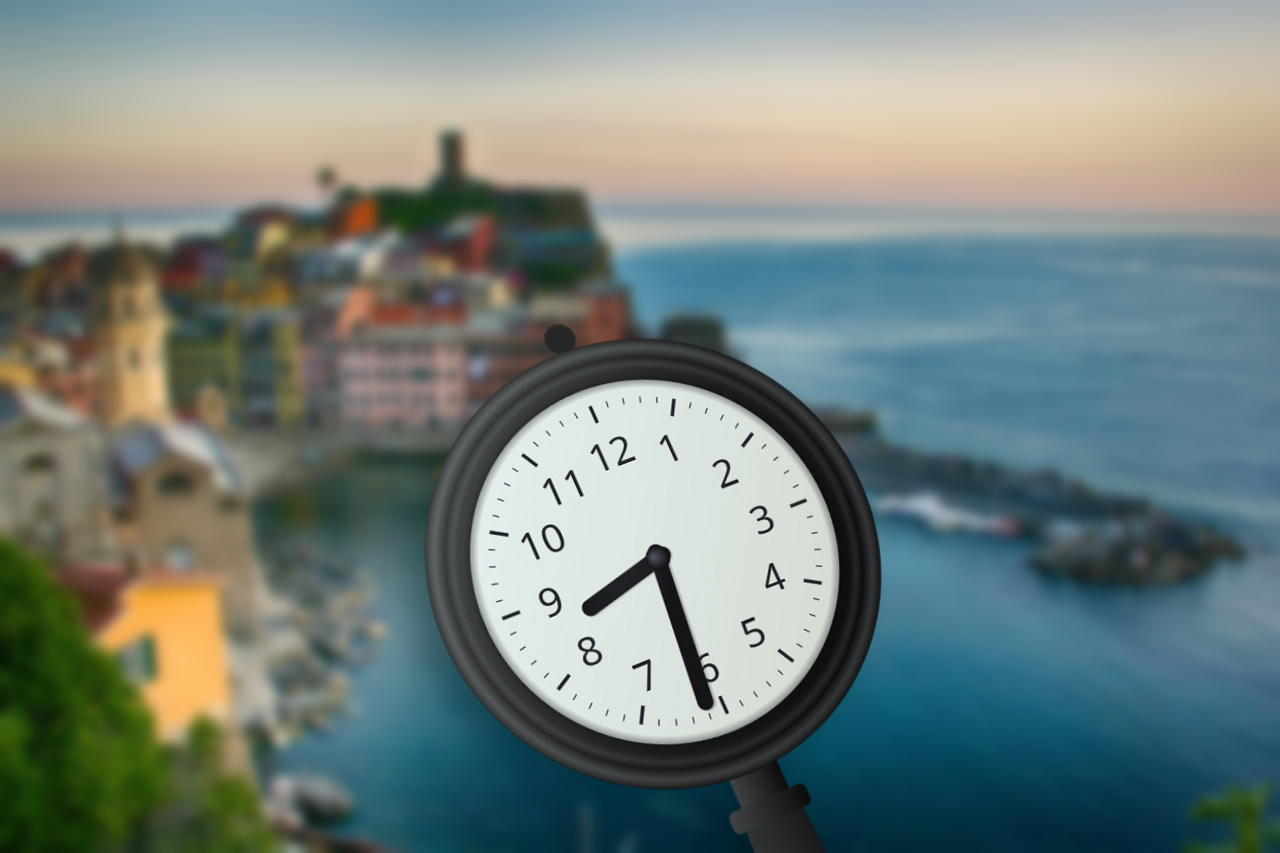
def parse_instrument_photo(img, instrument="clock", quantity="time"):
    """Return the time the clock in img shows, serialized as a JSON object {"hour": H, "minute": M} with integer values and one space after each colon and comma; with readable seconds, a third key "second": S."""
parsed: {"hour": 8, "minute": 31}
